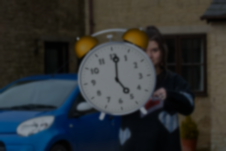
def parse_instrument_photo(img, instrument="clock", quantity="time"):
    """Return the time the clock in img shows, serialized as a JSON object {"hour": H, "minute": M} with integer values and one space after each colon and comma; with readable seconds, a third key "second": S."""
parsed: {"hour": 5, "minute": 1}
